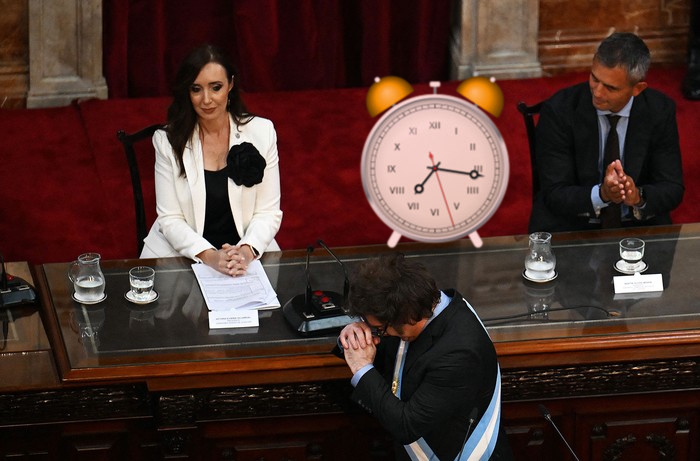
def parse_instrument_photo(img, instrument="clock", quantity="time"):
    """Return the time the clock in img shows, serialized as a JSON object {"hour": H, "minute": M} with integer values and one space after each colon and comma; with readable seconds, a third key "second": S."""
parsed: {"hour": 7, "minute": 16, "second": 27}
